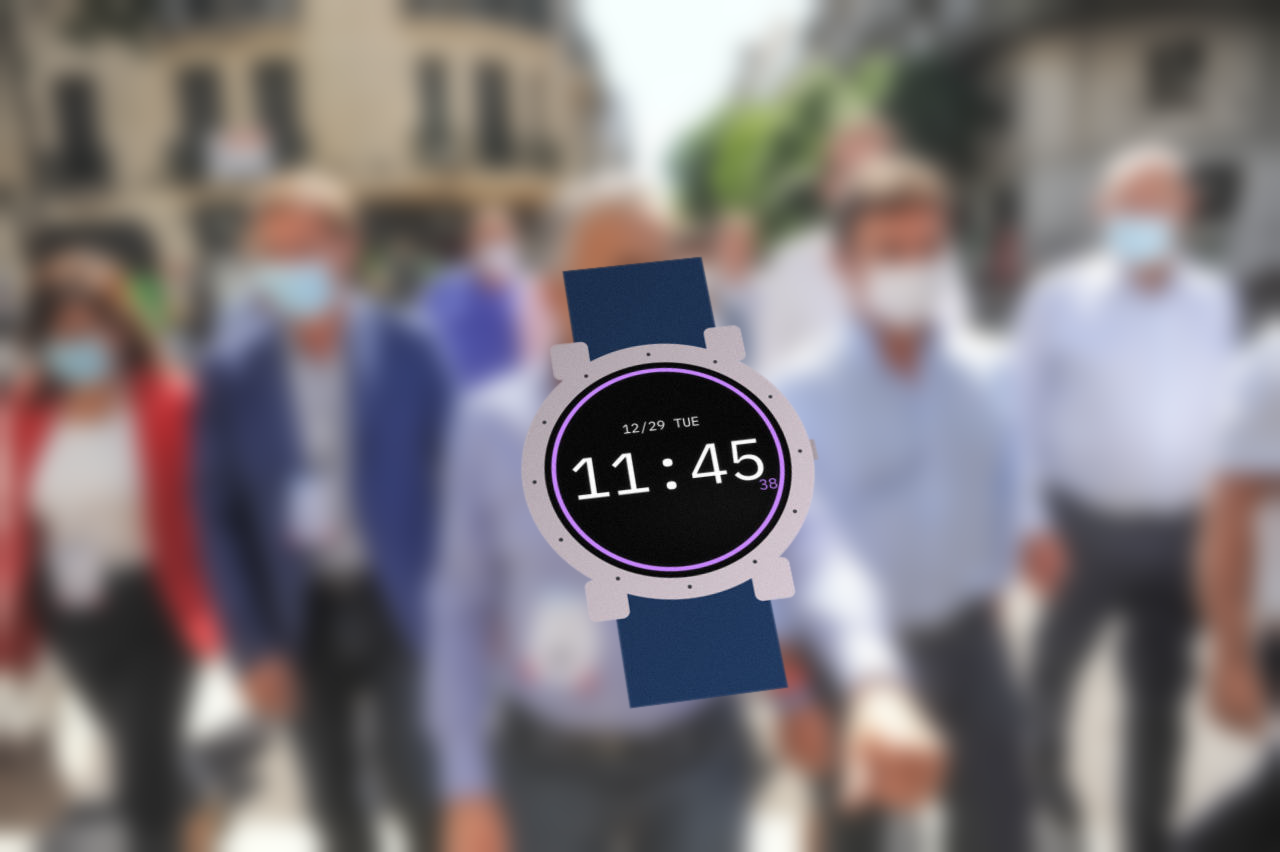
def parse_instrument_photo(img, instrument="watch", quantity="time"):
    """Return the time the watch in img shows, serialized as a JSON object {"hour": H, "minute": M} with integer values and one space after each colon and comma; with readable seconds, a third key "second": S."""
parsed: {"hour": 11, "minute": 45, "second": 38}
